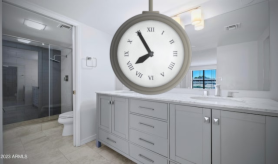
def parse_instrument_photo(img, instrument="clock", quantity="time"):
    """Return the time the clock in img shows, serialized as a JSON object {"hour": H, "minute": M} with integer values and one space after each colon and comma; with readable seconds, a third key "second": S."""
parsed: {"hour": 7, "minute": 55}
